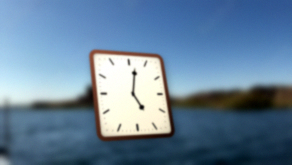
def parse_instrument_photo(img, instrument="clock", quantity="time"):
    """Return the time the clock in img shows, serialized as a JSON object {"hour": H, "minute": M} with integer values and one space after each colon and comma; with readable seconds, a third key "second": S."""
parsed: {"hour": 5, "minute": 2}
